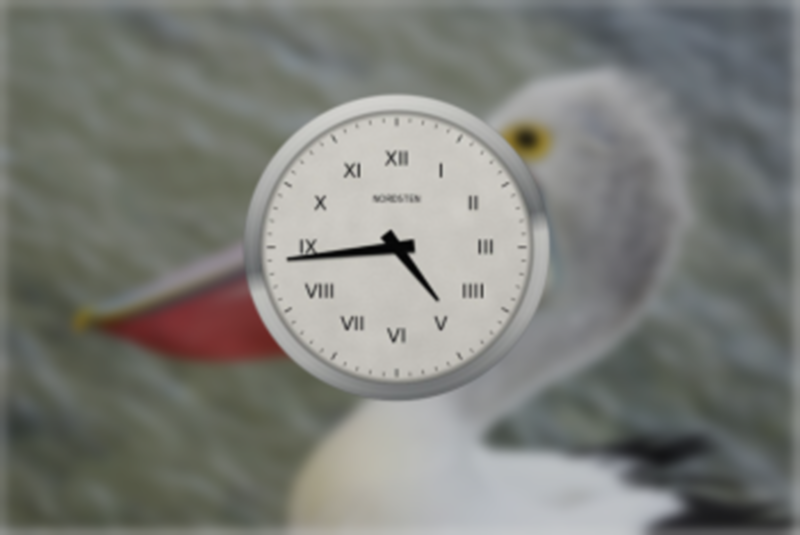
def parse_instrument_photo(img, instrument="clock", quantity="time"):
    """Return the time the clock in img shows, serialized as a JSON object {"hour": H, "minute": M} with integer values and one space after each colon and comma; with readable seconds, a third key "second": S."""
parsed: {"hour": 4, "minute": 44}
